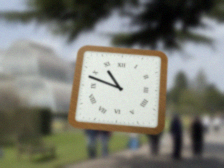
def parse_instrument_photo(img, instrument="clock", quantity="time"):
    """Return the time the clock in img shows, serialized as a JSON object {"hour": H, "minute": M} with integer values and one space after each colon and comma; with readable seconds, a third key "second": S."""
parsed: {"hour": 10, "minute": 48}
